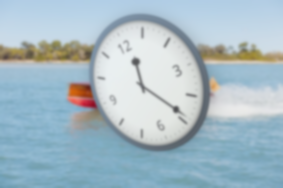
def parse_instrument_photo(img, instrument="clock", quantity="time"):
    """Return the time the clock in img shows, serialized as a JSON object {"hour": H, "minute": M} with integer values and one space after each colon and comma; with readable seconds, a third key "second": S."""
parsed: {"hour": 12, "minute": 24}
